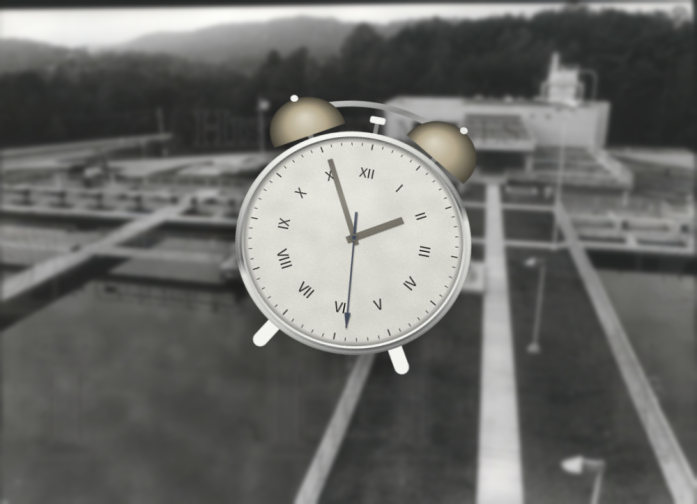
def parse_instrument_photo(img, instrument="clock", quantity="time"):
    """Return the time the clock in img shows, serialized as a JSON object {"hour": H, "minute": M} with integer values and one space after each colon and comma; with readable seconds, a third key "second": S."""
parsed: {"hour": 1, "minute": 55, "second": 29}
